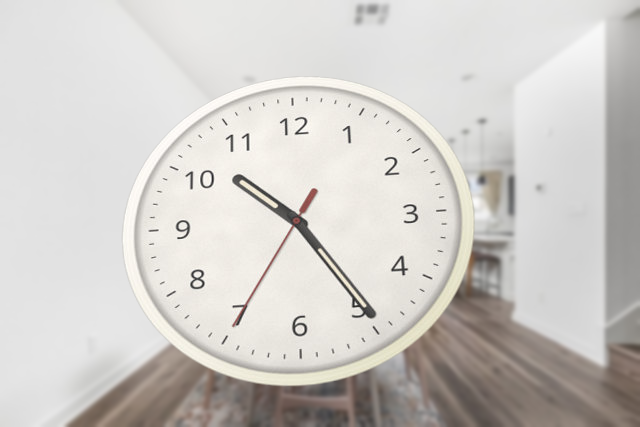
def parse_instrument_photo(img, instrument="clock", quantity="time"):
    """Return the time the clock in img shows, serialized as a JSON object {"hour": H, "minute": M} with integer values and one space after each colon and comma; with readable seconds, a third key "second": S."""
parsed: {"hour": 10, "minute": 24, "second": 35}
